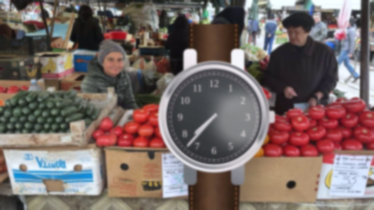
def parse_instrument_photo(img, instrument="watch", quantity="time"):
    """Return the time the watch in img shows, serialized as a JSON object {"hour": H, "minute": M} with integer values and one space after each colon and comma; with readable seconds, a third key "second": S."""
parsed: {"hour": 7, "minute": 37}
